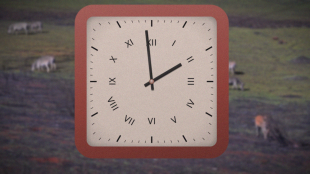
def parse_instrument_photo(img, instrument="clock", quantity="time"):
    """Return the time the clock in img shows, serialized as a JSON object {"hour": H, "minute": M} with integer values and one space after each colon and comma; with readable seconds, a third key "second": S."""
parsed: {"hour": 1, "minute": 59}
